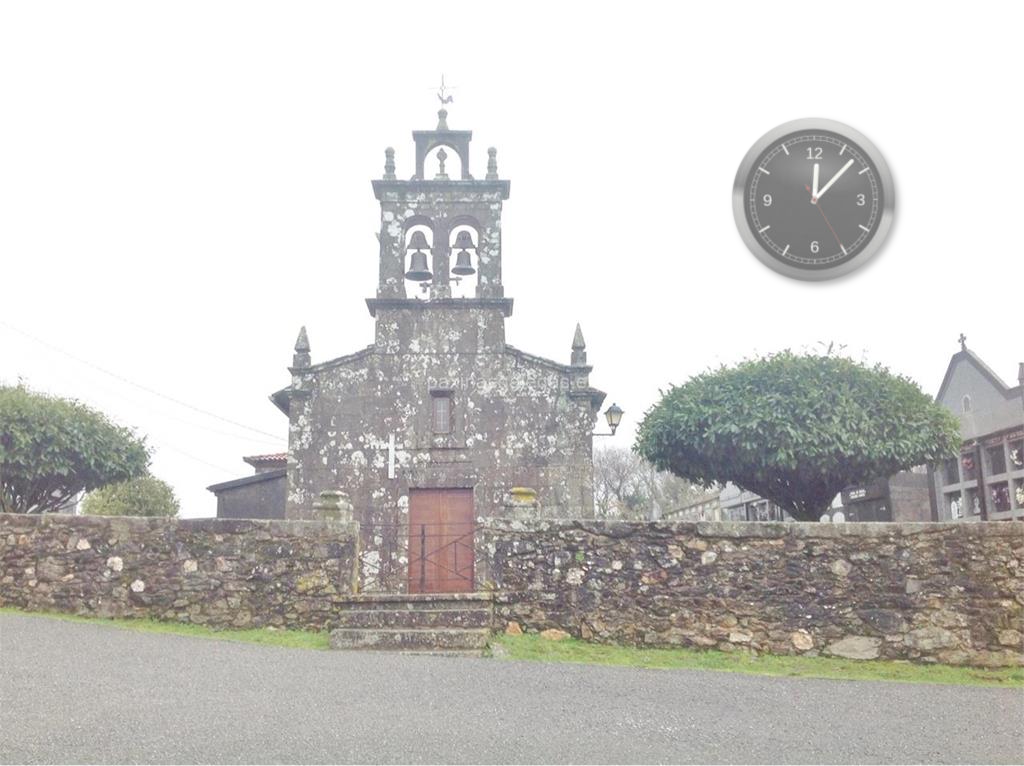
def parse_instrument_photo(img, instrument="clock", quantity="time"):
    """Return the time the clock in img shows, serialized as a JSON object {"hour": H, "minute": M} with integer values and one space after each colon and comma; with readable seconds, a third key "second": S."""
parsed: {"hour": 12, "minute": 7, "second": 25}
